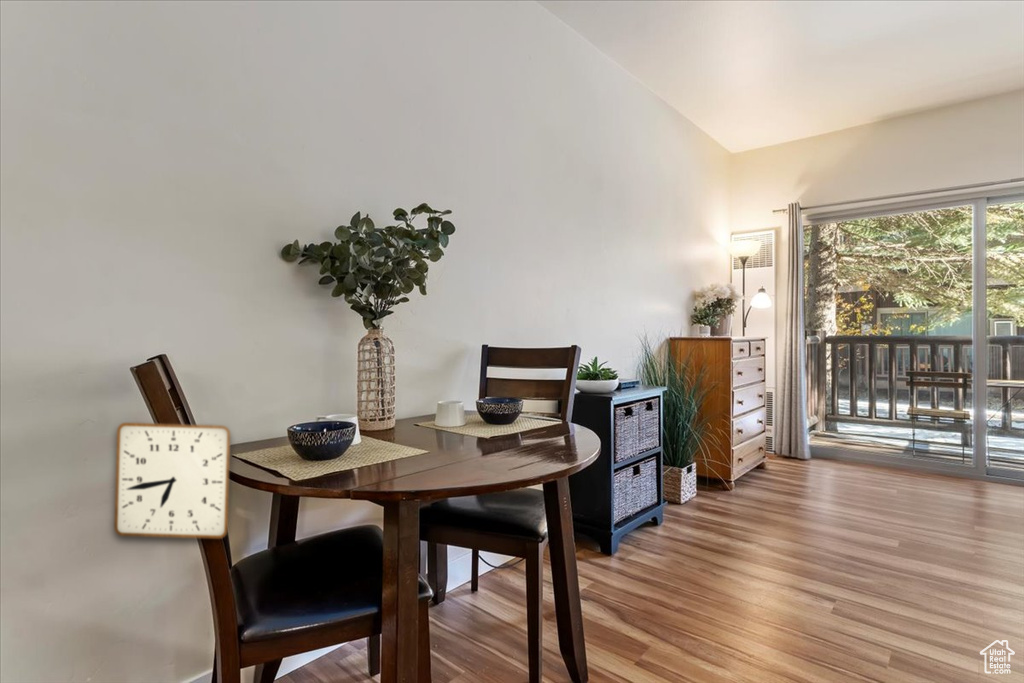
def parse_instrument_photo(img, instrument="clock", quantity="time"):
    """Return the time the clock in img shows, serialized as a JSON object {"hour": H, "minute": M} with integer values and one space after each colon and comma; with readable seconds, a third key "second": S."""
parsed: {"hour": 6, "minute": 43}
